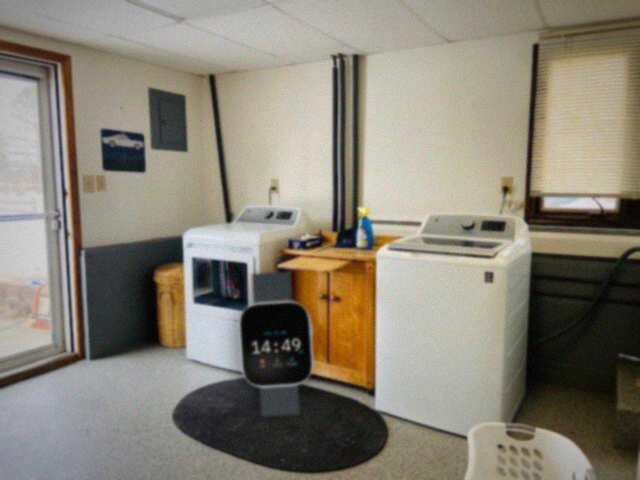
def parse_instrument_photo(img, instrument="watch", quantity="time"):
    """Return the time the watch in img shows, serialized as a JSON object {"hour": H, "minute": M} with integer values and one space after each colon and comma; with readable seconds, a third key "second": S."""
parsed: {"hour": 14, "minute": 49}
